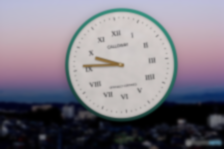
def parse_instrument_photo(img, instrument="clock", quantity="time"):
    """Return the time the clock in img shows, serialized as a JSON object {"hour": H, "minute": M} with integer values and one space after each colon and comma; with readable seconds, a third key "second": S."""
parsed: {"hour": 9, "minute": 46}
